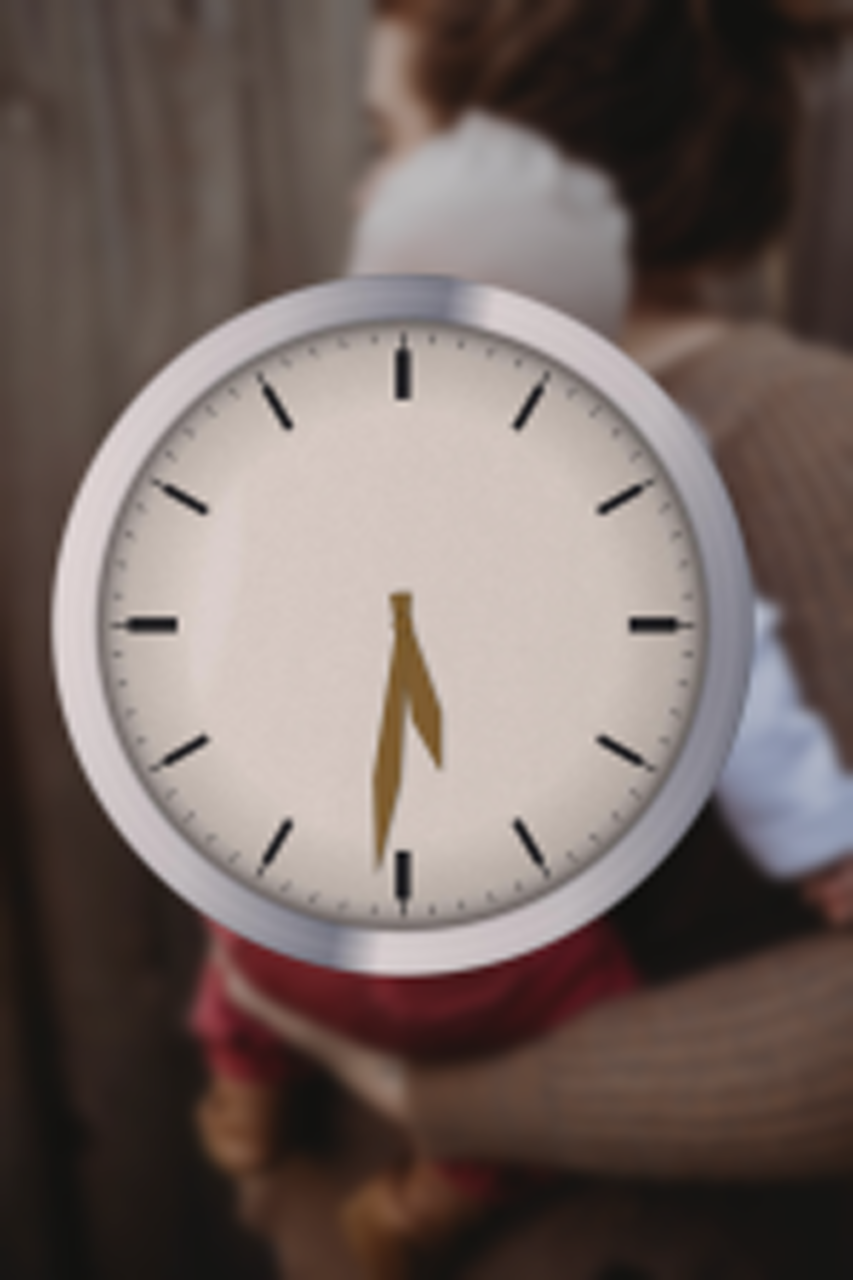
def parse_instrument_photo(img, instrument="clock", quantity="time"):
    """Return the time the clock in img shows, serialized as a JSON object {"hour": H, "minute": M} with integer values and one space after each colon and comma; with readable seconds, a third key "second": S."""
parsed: {"hour": 5, "minute": 31}
